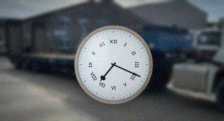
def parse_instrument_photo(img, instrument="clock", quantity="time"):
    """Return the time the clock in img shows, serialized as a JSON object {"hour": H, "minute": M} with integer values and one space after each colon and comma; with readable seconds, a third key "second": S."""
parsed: {"hour": 7, "minute": 19}
